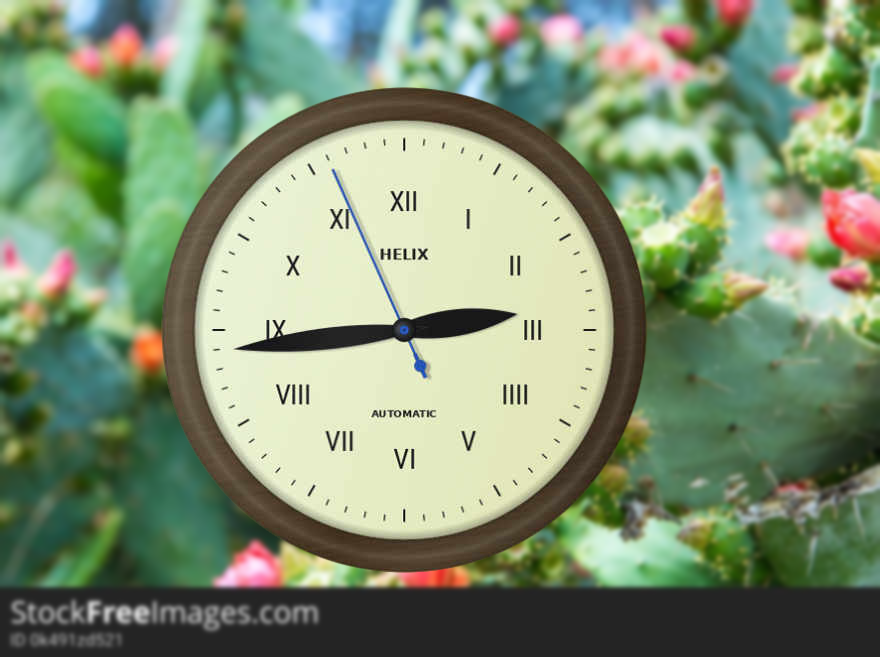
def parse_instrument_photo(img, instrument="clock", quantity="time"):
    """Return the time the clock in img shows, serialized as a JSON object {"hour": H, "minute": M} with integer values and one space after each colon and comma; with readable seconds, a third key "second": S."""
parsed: {"hour": 2, "minute": 43, "second": 56}
